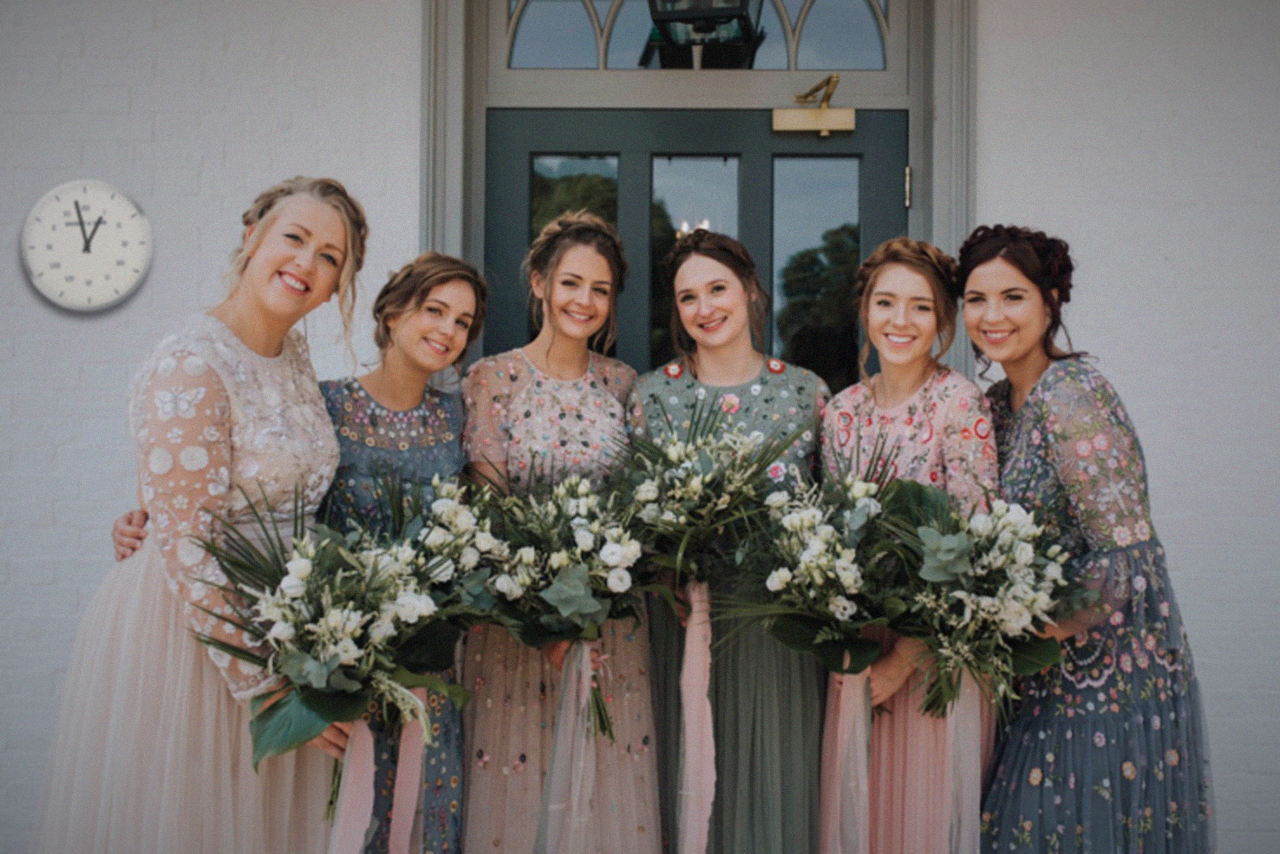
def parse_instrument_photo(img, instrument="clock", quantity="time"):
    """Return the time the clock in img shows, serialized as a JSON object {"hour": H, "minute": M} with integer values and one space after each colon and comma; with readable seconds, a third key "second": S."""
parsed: {"hour": 12, "minute": 58}
